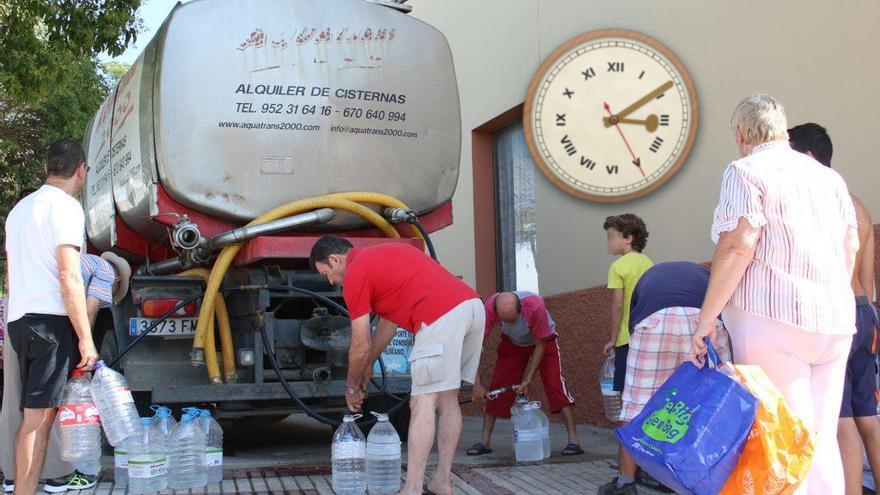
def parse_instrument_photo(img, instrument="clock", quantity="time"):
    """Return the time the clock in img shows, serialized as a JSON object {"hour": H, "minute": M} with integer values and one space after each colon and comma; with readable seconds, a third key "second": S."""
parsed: {"hour": 3, "minute": 9, "second": 25}
